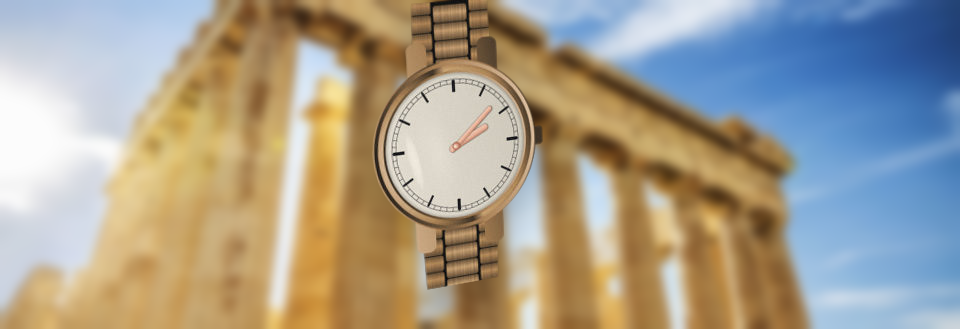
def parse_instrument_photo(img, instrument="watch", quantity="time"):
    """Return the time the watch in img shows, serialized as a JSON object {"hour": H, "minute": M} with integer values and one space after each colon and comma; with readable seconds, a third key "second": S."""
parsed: {"hour": 2, "minute": 8}
